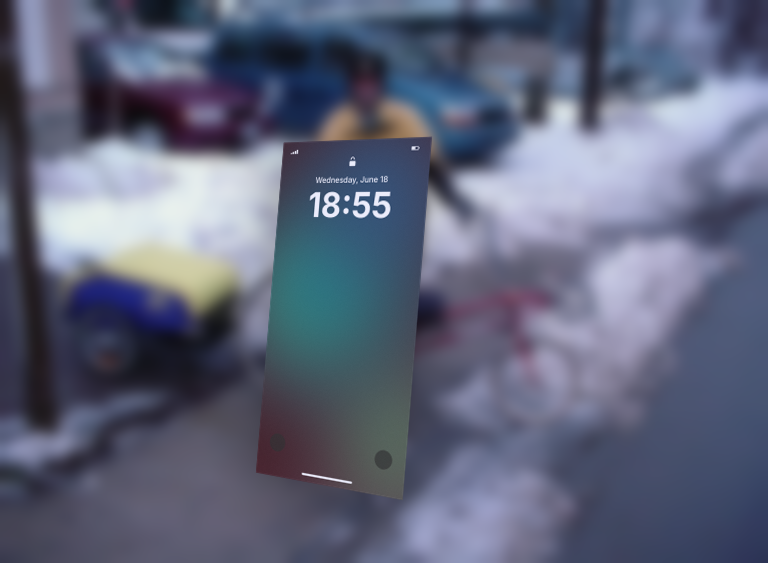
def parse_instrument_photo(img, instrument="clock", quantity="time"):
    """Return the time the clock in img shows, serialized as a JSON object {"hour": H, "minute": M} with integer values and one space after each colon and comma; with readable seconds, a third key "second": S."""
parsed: {"hour": 18, "minute": 55}
